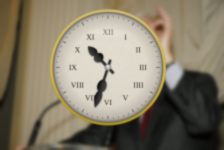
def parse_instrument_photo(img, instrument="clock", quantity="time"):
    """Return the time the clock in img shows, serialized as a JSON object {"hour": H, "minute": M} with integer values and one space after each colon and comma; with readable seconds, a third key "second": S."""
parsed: {"hour": 10, "minute": 33}
